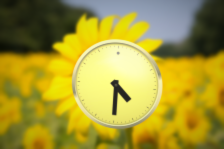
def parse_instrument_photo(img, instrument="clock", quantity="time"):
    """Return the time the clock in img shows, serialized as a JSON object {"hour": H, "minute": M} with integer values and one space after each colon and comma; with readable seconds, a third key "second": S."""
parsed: {"hour": 4, "minute": 30}
